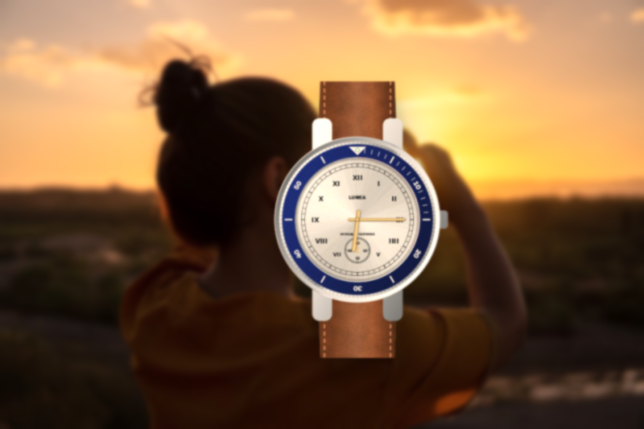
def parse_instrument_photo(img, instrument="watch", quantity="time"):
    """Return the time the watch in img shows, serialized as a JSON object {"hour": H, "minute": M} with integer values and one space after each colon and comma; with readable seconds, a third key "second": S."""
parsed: {"hour": 6, "minute": 15}
